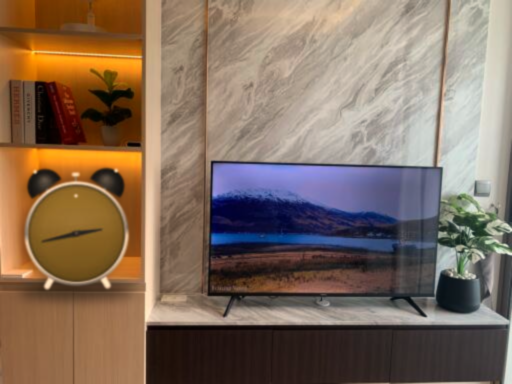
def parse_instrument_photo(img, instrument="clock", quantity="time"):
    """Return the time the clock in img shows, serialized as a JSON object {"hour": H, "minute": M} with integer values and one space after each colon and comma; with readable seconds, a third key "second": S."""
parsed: {"hour": 2, "minute": 43}
